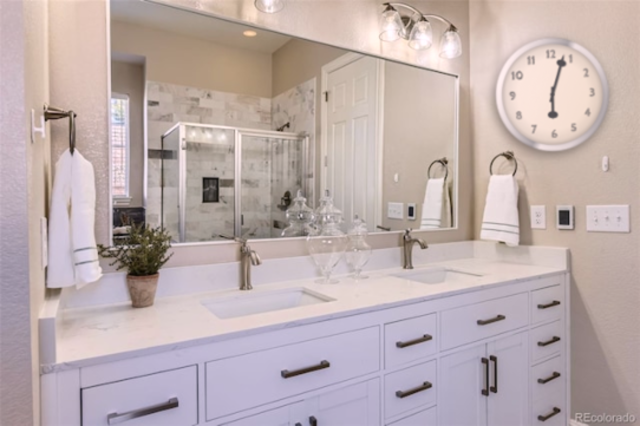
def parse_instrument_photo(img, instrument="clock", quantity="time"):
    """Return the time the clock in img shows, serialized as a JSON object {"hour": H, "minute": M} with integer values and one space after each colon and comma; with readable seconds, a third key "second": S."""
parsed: {"hour": 6, "minute": 3}
